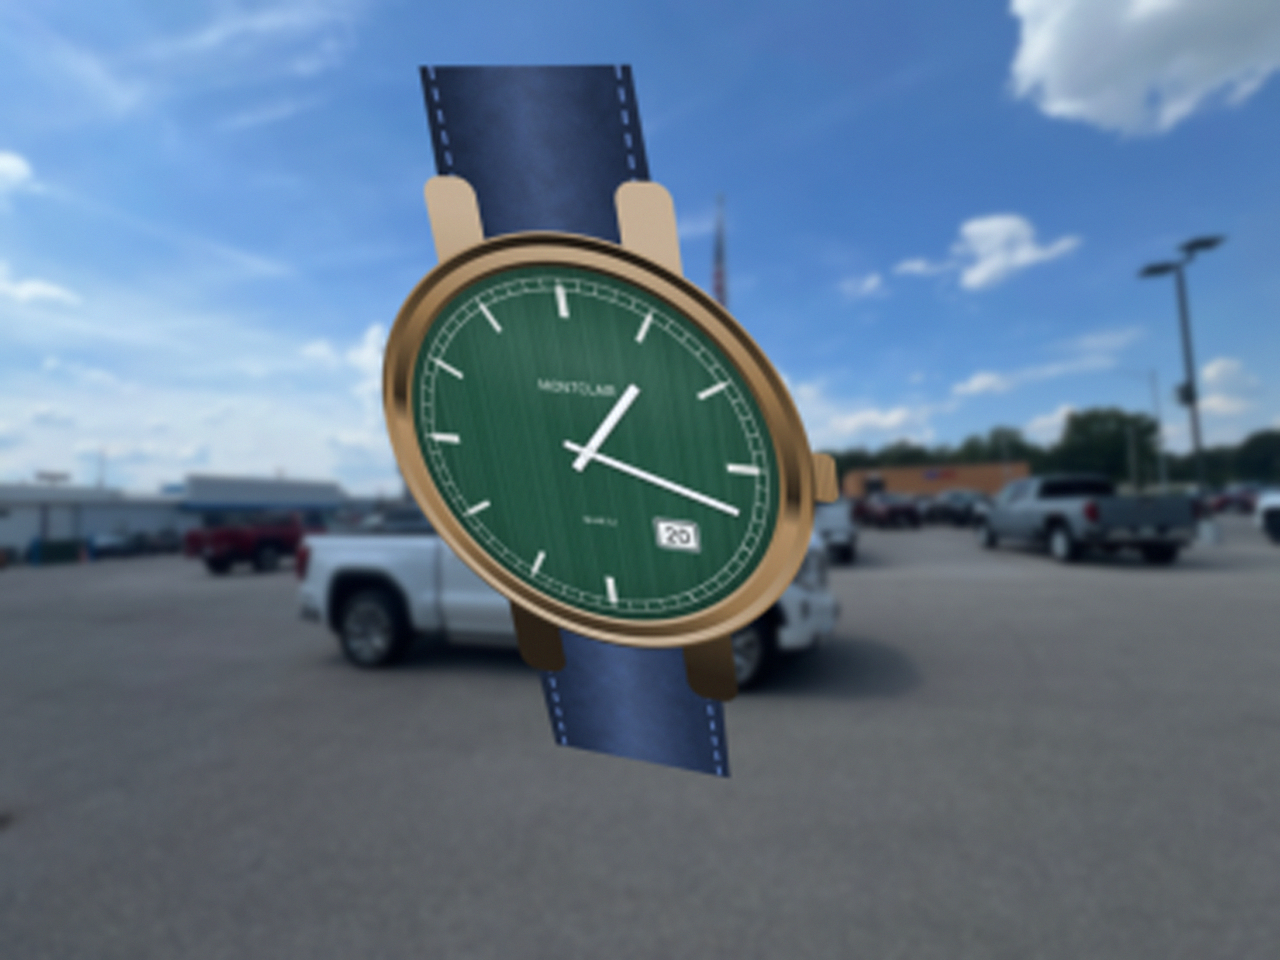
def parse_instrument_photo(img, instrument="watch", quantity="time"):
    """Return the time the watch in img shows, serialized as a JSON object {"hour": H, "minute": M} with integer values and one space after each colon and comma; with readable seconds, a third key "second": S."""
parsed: {"hour": 1, "minute": 18}
